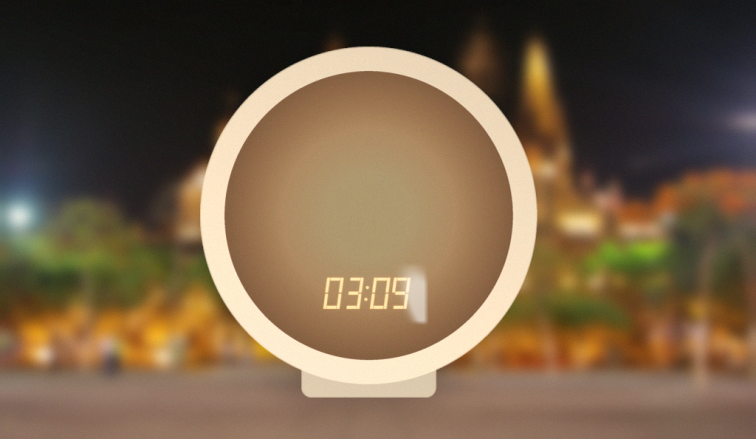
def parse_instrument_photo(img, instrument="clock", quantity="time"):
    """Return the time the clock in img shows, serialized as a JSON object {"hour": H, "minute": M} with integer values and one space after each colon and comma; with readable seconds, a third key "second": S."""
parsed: {"hour": 3, "minute": 9}
